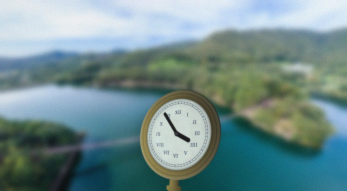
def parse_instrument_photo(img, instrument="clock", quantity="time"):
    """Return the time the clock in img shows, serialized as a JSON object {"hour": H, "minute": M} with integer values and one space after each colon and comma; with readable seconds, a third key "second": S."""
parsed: {"hour": 3, "minute": 54}
